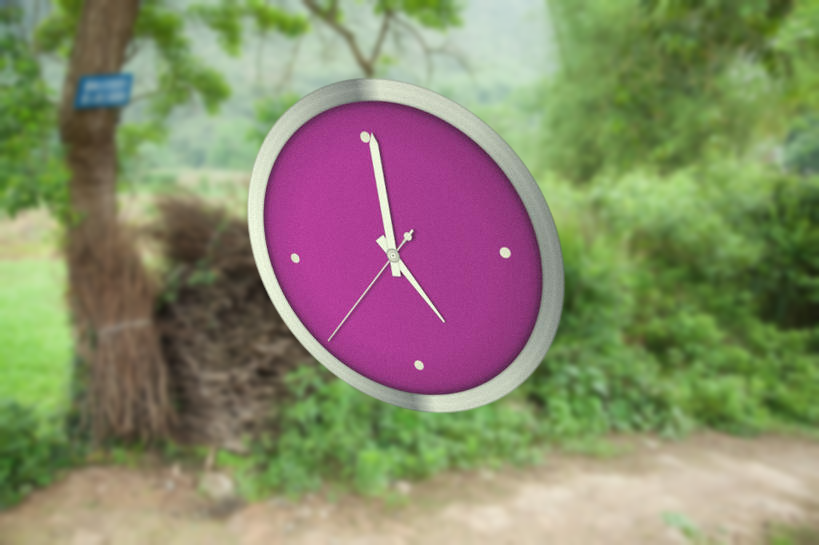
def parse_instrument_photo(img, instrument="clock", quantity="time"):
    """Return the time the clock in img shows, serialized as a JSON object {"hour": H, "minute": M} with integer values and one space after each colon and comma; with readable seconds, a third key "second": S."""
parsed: {"hour": 5, "minute": 0, "second": 38}
